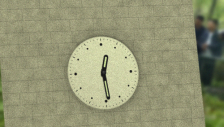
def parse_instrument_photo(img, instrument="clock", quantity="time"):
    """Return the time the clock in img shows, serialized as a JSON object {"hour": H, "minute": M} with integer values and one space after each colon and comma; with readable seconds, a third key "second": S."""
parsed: {"hour": 12, "minute": 29}
